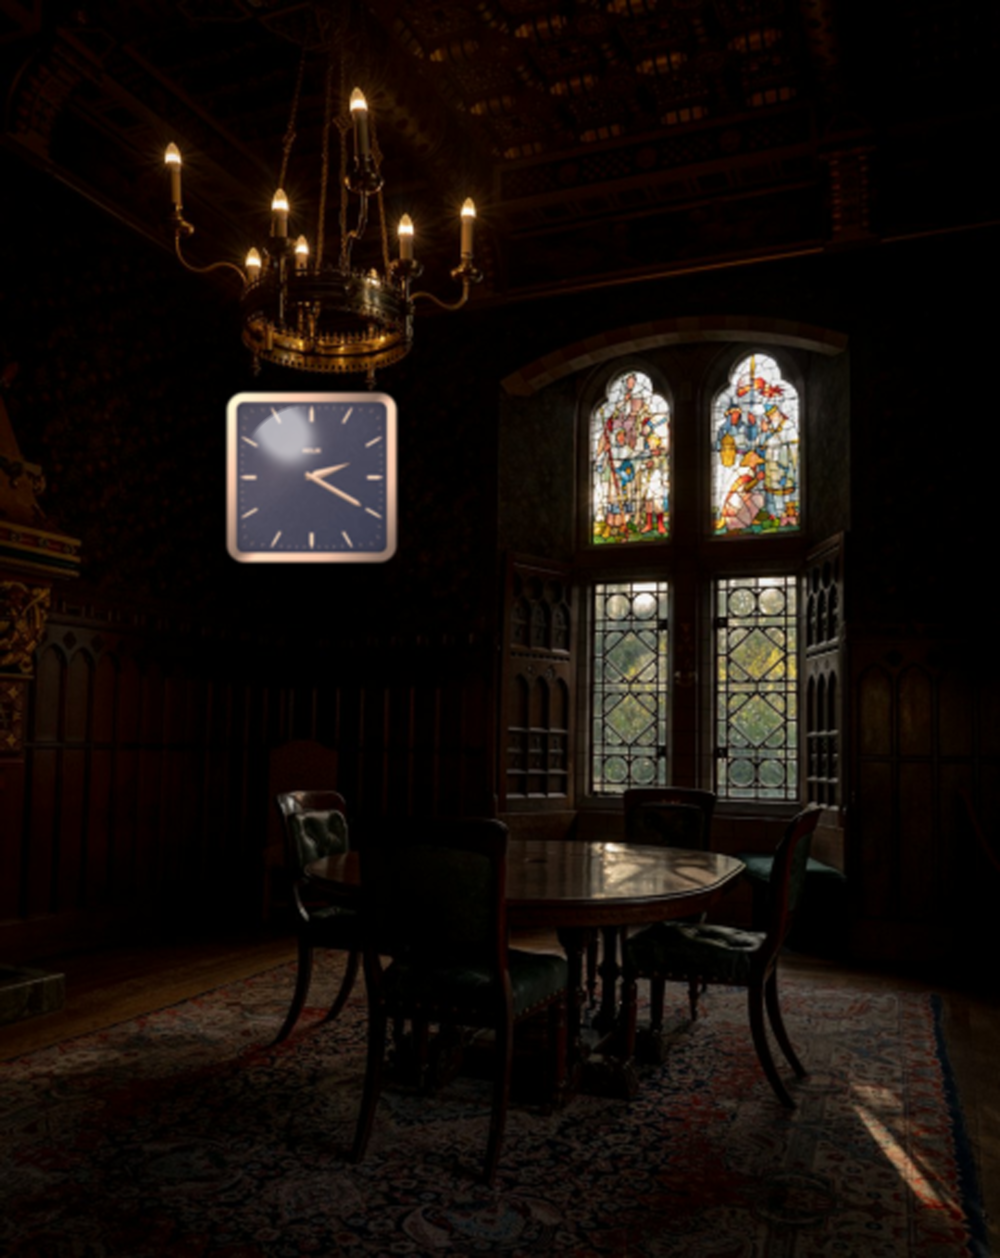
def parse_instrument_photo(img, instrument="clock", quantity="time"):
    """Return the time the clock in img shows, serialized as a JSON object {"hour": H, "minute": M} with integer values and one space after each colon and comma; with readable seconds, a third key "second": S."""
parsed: {"hour": 2, "minute": 20}
